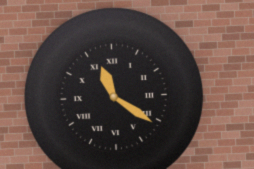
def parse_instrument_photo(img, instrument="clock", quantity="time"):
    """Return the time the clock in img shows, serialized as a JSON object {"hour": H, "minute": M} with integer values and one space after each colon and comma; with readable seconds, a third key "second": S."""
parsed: {"hour": 11, "minute": 21}
